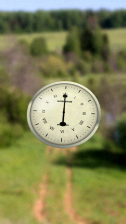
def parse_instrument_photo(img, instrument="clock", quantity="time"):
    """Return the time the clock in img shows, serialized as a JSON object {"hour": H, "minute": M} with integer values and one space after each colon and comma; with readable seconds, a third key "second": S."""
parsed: {"hour": 6, "minute": 0}
